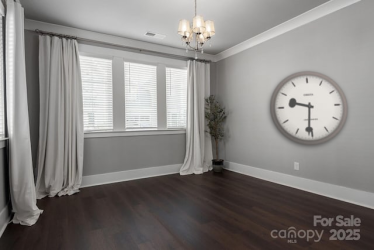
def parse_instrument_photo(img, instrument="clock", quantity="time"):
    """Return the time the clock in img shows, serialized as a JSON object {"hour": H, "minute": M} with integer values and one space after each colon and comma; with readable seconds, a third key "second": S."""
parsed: {"hour": 9, "minute": 31}
